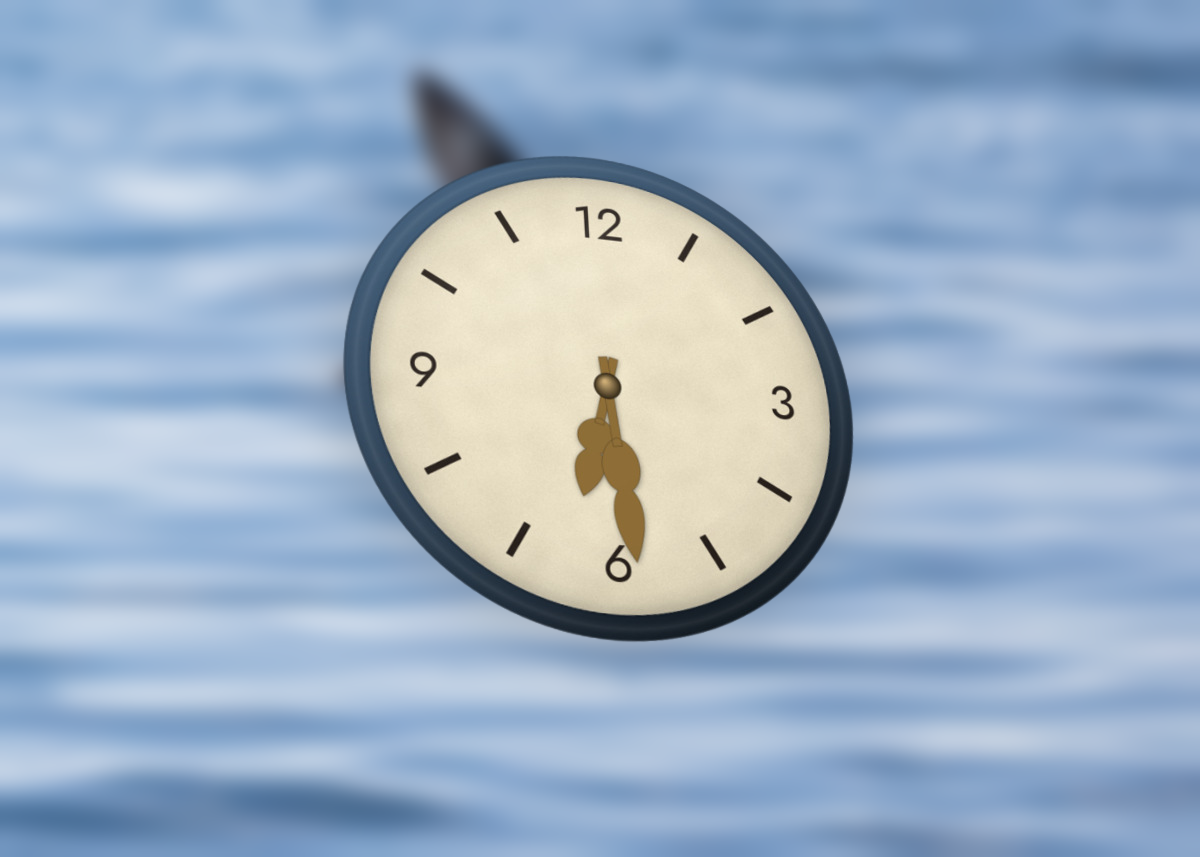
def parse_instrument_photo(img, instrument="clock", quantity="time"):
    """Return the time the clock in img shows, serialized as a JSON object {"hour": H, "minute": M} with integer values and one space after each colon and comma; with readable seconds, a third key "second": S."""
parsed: {"hour": 6, "minute": 29}
